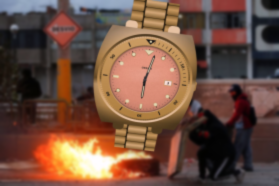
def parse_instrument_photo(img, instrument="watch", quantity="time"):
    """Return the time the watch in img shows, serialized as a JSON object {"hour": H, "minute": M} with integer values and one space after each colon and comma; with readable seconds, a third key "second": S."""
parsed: {"hour": 6, "minute": 2}
